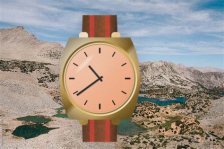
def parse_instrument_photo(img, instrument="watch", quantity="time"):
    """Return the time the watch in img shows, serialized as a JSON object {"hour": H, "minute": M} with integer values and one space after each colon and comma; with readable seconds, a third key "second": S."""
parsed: {"hour": 10, "minute": 39}
